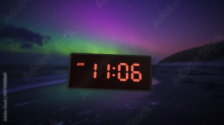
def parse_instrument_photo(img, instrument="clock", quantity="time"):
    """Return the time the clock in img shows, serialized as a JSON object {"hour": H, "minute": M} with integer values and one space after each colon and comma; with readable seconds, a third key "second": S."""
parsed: {"hour": 11, "minute": 6}
